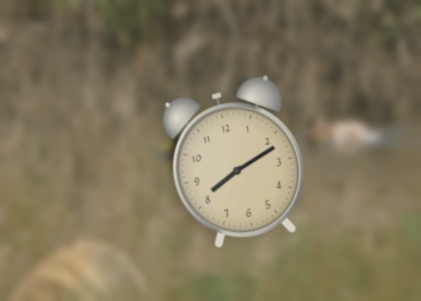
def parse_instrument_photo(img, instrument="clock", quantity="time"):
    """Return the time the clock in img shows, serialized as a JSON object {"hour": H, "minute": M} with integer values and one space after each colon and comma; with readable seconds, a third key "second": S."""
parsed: {"hour": 8, "minute": 12}
